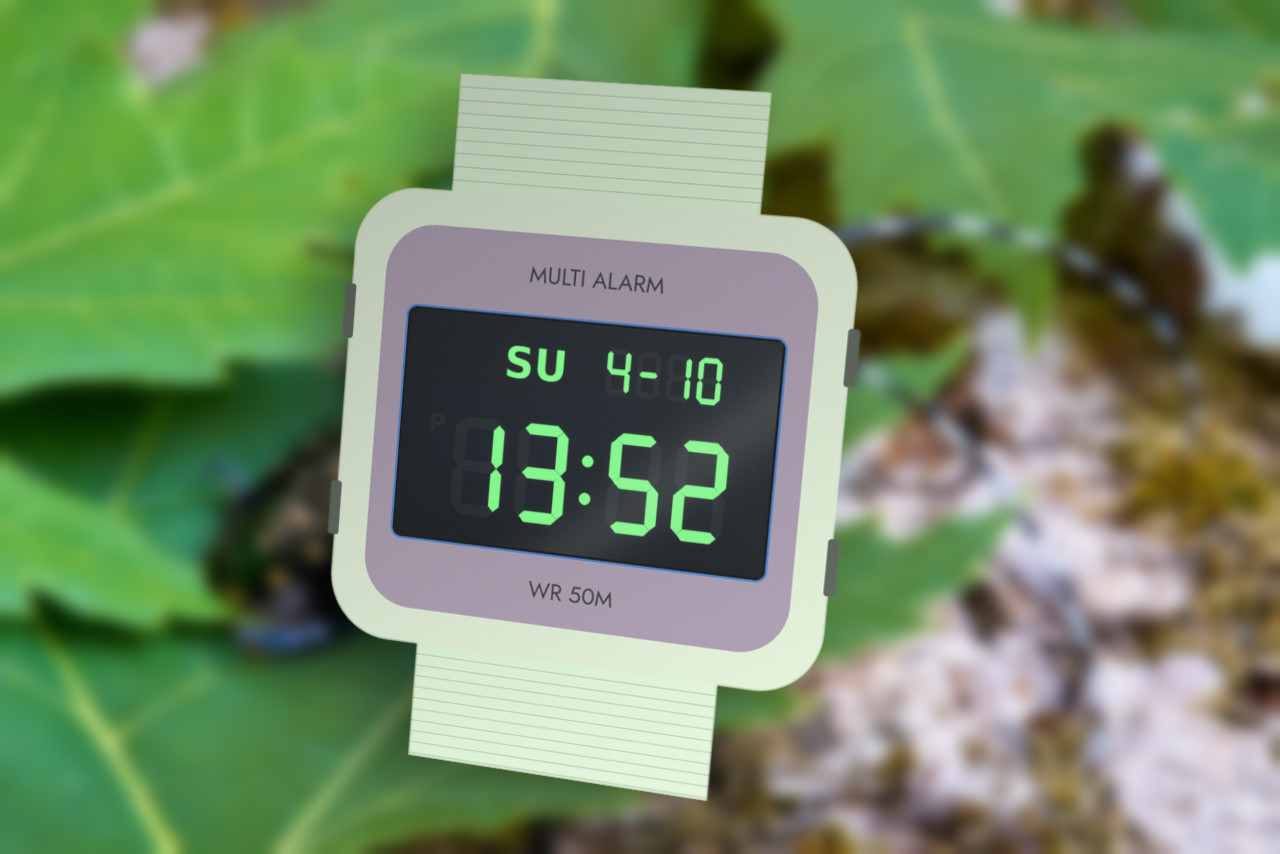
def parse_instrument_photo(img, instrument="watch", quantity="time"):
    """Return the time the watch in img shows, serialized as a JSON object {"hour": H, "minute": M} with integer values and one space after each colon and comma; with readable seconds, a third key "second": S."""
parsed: {"hour": 13, "minute": 52}
